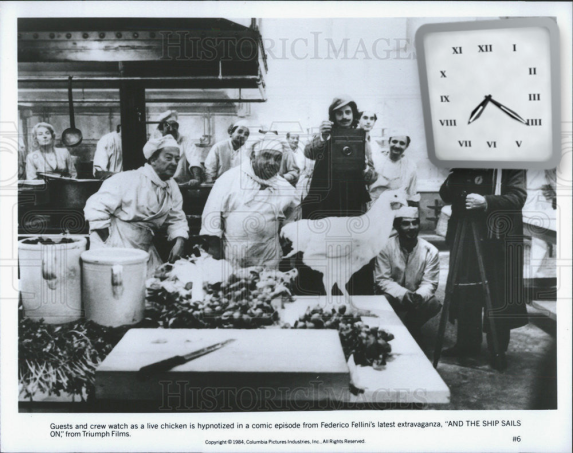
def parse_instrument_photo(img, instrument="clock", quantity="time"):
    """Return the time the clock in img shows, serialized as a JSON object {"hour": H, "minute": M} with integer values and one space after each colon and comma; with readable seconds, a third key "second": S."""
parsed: {"hour": 7, "minute": 21}
